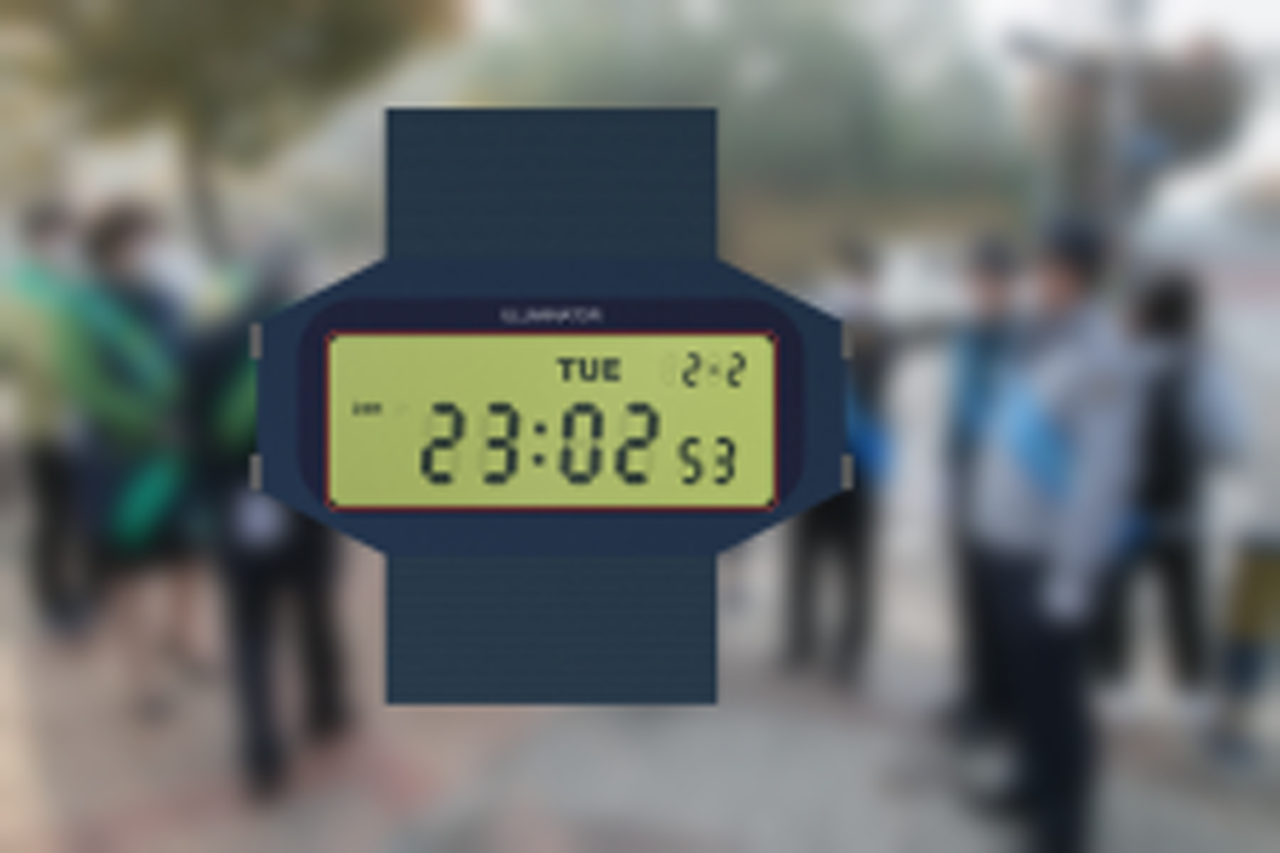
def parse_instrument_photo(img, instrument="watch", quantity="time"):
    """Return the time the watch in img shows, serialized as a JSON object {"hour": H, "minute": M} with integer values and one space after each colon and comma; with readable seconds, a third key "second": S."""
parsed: {"hour": 23, "minute": 2, "second": 53}
